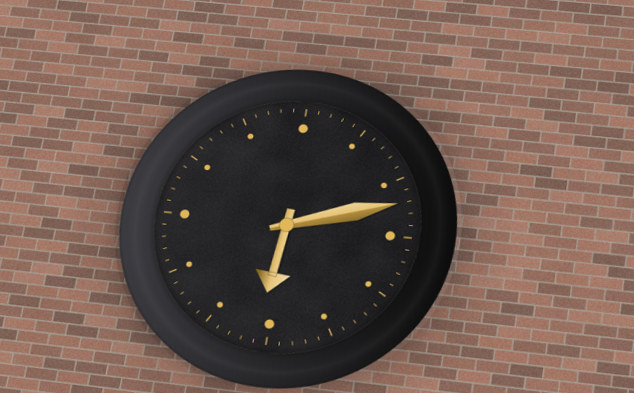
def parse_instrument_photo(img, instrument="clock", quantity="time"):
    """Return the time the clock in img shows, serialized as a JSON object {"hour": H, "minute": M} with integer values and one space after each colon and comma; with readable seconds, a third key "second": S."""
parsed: {"hour": 6, "minute": 12}
